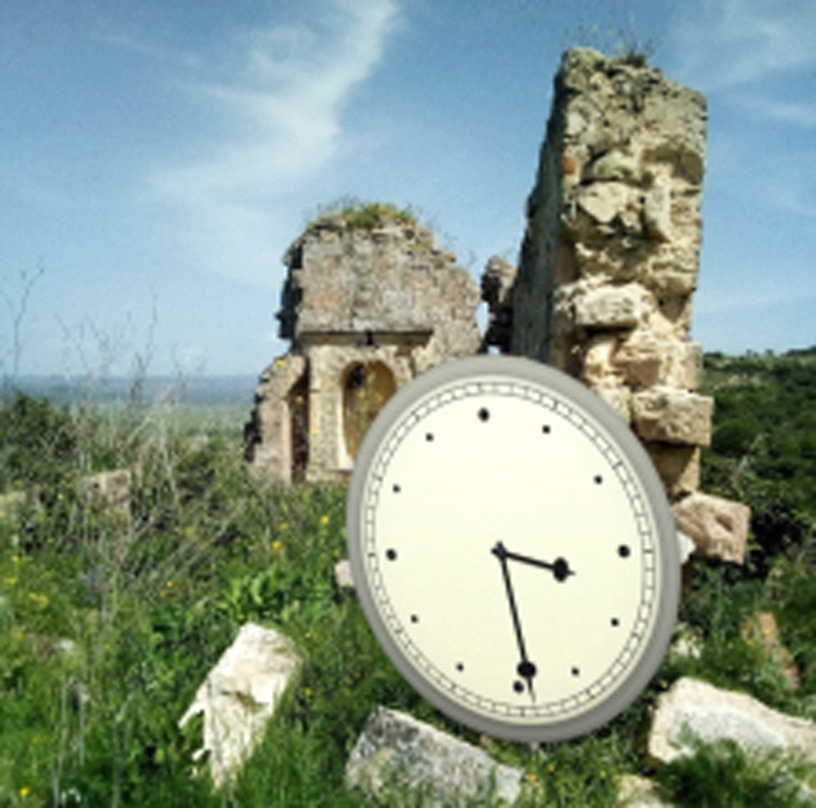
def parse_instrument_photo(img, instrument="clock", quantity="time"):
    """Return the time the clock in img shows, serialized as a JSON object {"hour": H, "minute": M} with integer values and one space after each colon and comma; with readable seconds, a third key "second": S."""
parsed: {"hour": 3, "minute": 29}
